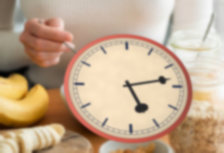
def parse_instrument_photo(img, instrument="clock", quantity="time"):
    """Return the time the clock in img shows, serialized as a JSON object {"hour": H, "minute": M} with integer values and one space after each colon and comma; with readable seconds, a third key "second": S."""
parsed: {"hour": 5, "minute": 13}
